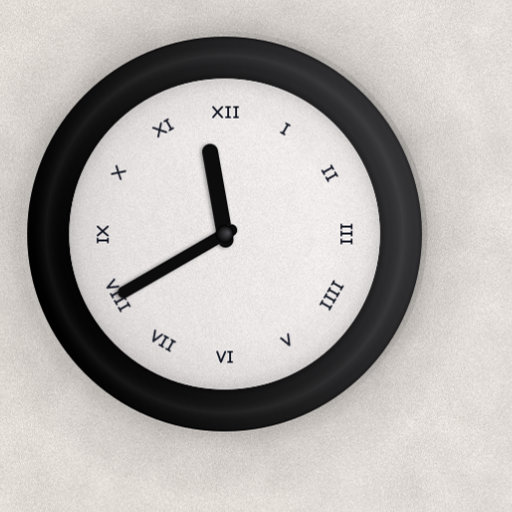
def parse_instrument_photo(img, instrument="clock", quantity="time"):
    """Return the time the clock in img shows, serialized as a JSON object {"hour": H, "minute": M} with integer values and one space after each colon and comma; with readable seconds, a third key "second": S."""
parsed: {"hour": 11, "minute": 40}
